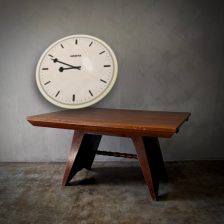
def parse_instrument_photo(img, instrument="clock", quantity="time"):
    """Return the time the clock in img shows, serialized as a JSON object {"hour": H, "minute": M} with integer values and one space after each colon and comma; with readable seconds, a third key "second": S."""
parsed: {"hour": 8, "minute": 49}
